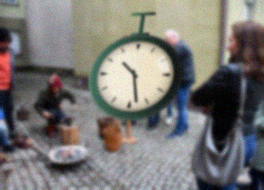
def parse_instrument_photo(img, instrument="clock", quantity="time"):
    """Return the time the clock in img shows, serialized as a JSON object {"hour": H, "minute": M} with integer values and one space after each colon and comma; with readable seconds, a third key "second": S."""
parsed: {"hour": 10, "minute": 28}
